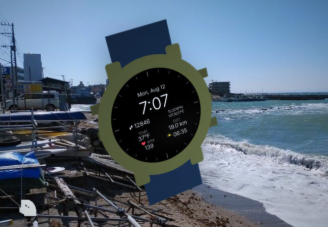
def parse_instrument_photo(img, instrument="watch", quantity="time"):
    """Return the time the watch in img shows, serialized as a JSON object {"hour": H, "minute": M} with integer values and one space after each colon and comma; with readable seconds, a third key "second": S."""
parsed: {"hour": 7, "minute": 7}
